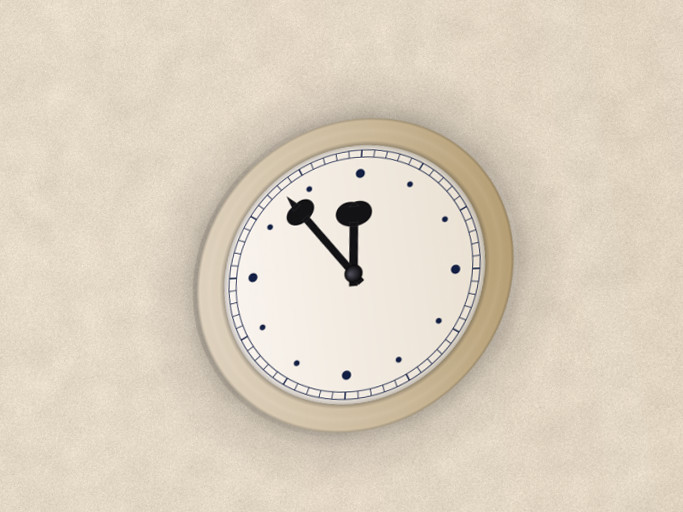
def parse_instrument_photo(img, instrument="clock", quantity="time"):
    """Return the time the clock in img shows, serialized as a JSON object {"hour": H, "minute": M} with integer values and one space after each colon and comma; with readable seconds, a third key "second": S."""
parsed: {"hour": 11, "minute": 53}
